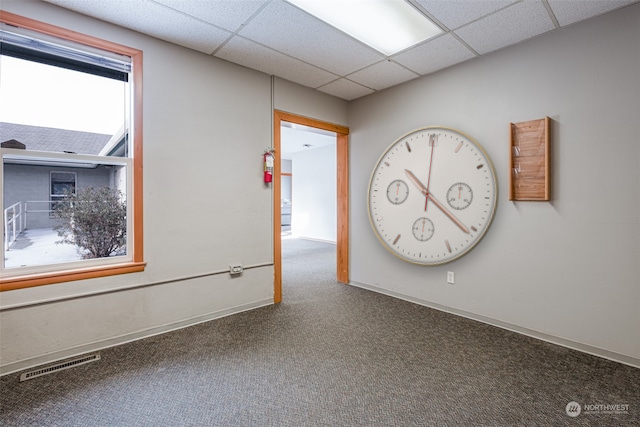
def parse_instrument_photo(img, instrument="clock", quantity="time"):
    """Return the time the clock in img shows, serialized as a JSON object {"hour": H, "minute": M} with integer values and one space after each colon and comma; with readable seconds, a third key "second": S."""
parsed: {"hour": 10, "minute": 21}
